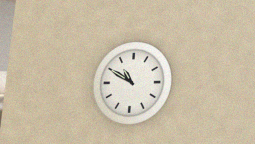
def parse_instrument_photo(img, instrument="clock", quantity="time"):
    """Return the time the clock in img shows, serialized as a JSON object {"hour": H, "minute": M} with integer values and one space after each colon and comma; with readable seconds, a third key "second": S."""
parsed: {"hour": 10, "minute": 50}
